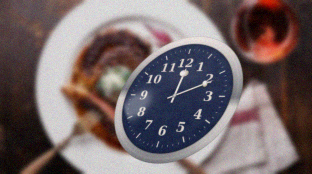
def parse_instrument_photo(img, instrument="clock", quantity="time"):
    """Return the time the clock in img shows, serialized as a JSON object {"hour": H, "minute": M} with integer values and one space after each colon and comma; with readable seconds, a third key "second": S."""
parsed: {"hour": 12, "minute": 11}
